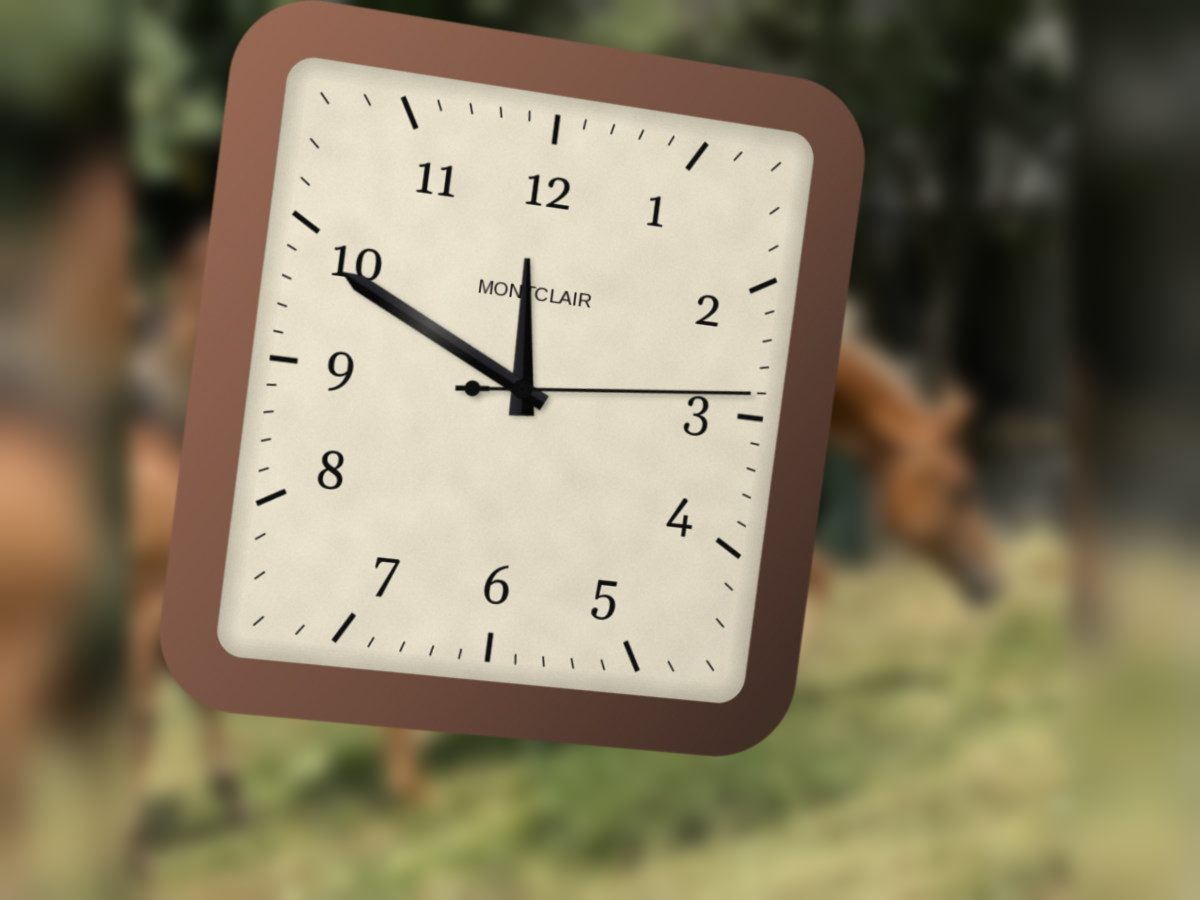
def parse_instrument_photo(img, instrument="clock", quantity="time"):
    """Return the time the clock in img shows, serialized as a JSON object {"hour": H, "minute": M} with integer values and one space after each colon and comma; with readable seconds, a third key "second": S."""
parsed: {"hour": 11, "minute": 49, "second": 14}
